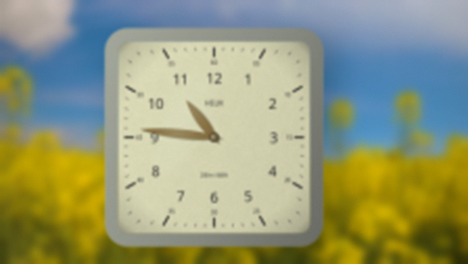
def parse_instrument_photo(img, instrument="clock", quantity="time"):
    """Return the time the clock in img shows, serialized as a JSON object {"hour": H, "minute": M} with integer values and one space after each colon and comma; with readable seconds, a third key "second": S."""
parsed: {"hour": 10, "minute": 46}
